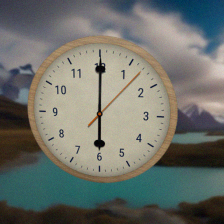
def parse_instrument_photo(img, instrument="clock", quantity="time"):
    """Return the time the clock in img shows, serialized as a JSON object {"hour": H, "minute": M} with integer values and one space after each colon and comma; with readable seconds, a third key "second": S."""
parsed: {"hour": 6, "minute": 0, "second": 7}
